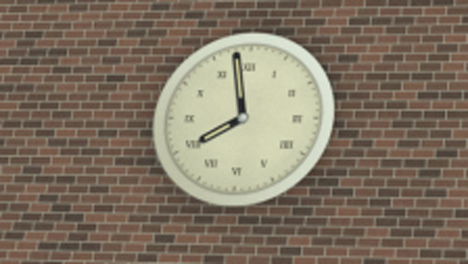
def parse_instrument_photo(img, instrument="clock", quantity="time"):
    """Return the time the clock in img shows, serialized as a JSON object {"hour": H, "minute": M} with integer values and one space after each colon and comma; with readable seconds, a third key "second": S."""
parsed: {"hour": 7, "minute": 58}
